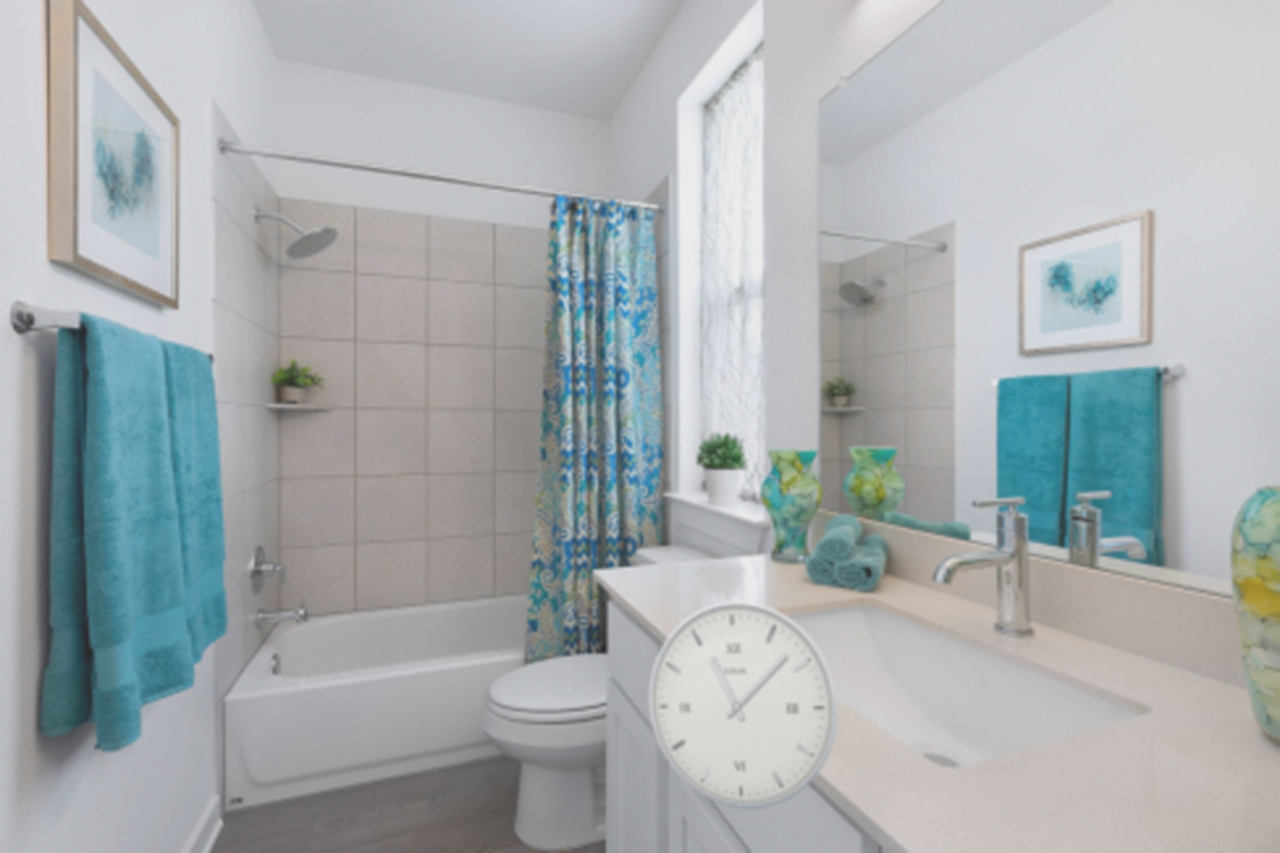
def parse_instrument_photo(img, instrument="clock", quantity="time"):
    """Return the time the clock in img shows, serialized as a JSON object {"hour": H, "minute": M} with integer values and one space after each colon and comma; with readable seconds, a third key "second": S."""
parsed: {"hour": 11, "minute": 8}
